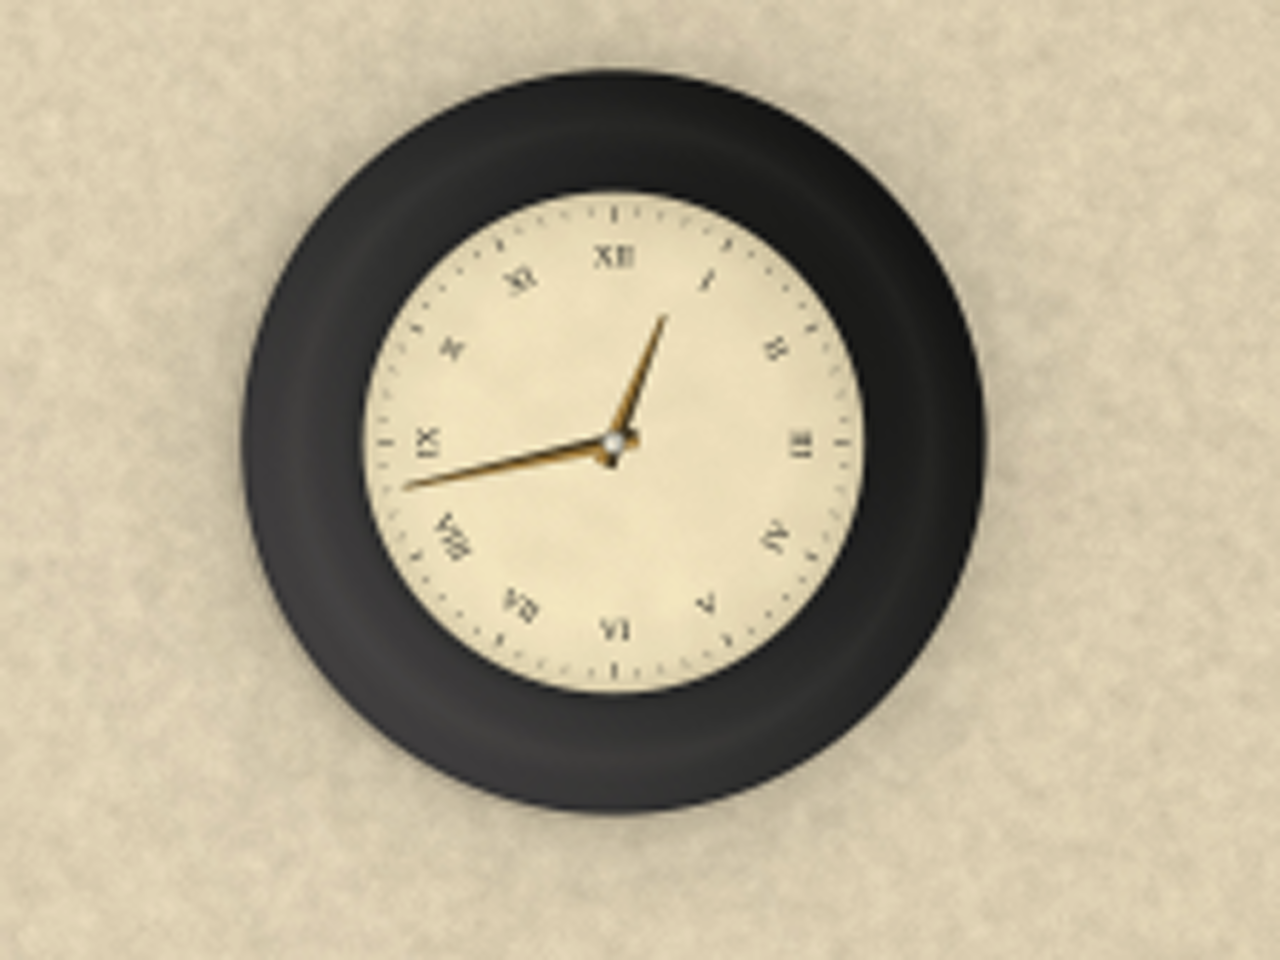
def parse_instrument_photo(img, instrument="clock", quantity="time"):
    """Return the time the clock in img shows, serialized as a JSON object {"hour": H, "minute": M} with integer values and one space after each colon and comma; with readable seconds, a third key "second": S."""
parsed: {"hour": 12, "minute": 43}
